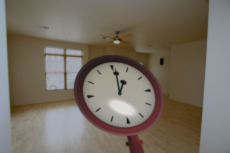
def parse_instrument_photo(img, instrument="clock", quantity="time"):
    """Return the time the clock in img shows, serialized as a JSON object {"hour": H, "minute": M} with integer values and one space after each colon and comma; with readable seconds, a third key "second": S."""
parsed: {"hour": 1, "minute": 1}
